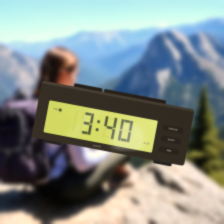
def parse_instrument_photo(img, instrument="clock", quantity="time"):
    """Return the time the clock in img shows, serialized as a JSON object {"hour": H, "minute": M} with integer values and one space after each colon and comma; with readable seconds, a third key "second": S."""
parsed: {"hour": 3, "minute": 40}
